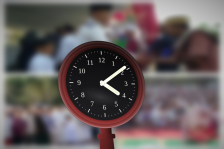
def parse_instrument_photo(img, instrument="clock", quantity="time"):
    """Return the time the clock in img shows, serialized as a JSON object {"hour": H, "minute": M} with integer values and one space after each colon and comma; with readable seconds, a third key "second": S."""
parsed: {"hour": 4, "minute": 9}
